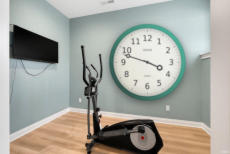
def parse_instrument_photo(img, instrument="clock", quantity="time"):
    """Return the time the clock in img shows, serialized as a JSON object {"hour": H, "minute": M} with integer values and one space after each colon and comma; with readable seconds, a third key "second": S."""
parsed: {"hour": 3, "minute": 48}
